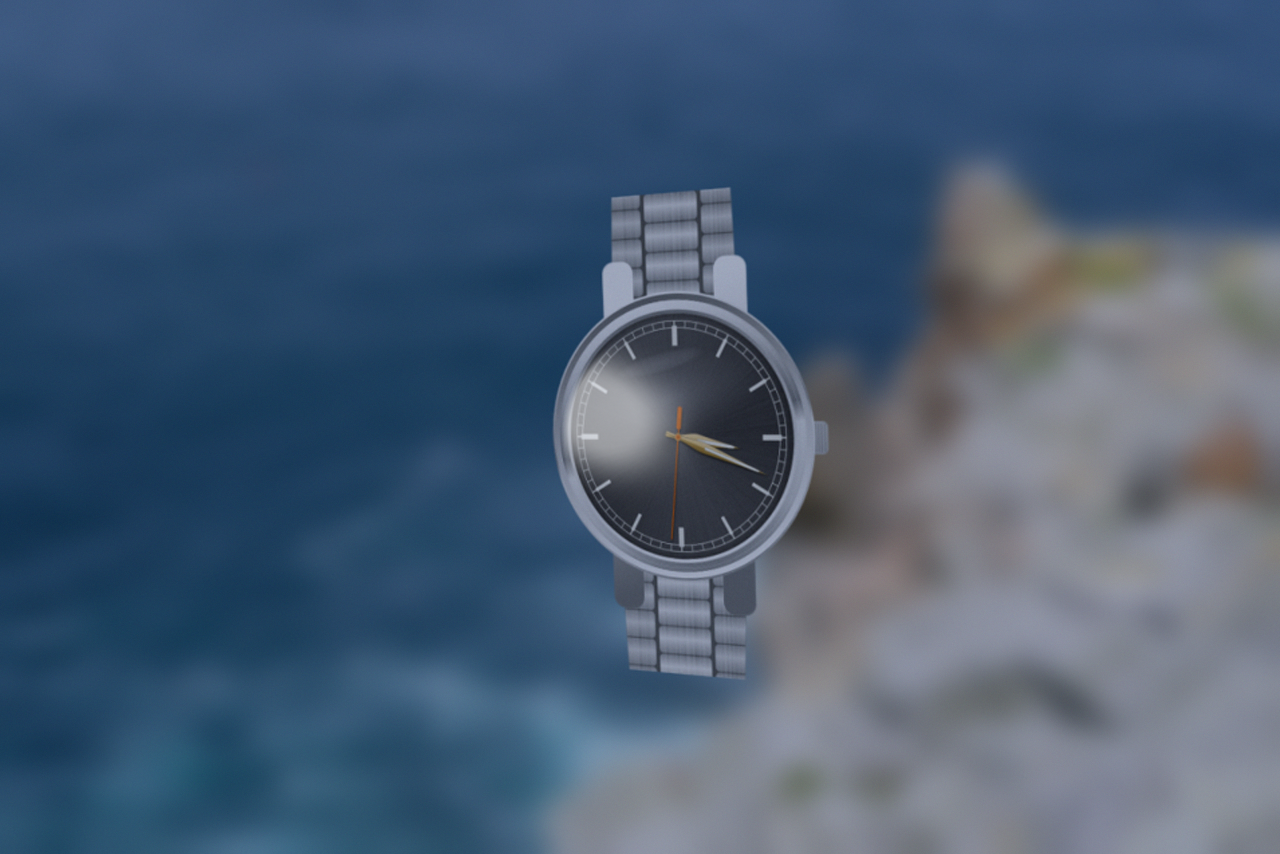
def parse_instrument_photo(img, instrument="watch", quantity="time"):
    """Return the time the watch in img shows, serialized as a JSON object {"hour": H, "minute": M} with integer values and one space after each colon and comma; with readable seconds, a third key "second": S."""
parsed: {"hour": 3, "minute": 18, "second": 31}
